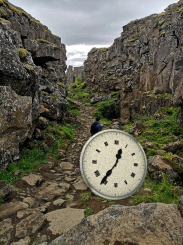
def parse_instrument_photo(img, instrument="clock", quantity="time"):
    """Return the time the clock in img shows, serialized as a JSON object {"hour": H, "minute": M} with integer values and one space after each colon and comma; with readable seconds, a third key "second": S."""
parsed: {"hour": 12, "minute": 36}
